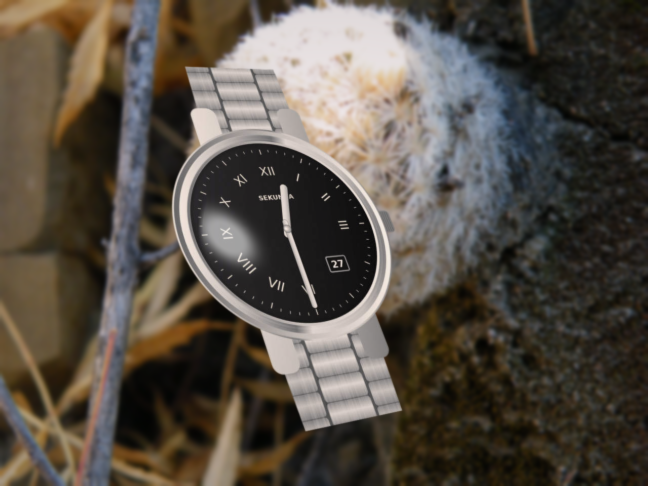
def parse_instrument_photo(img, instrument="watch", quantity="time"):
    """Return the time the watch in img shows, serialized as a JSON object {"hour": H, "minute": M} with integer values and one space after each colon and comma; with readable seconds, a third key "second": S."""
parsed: {"hour": 12, "minute": 30}
